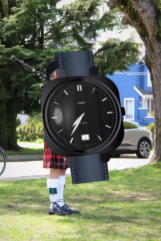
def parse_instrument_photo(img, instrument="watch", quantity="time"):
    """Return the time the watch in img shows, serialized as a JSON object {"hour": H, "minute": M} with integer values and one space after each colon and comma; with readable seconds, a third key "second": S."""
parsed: {"hour": 7, "minute": 36}
